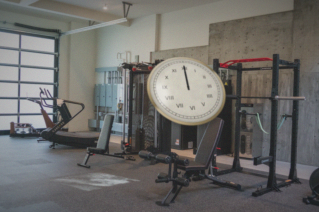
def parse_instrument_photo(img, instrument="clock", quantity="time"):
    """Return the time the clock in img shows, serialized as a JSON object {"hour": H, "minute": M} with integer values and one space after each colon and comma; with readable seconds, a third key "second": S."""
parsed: {"hour": 12, "minute": 0}
